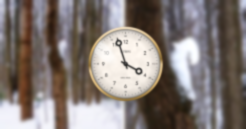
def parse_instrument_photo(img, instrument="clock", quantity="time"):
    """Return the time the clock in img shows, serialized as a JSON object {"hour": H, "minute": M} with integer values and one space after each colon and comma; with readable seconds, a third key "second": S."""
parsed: {"hour": 3, "minute": 57}
